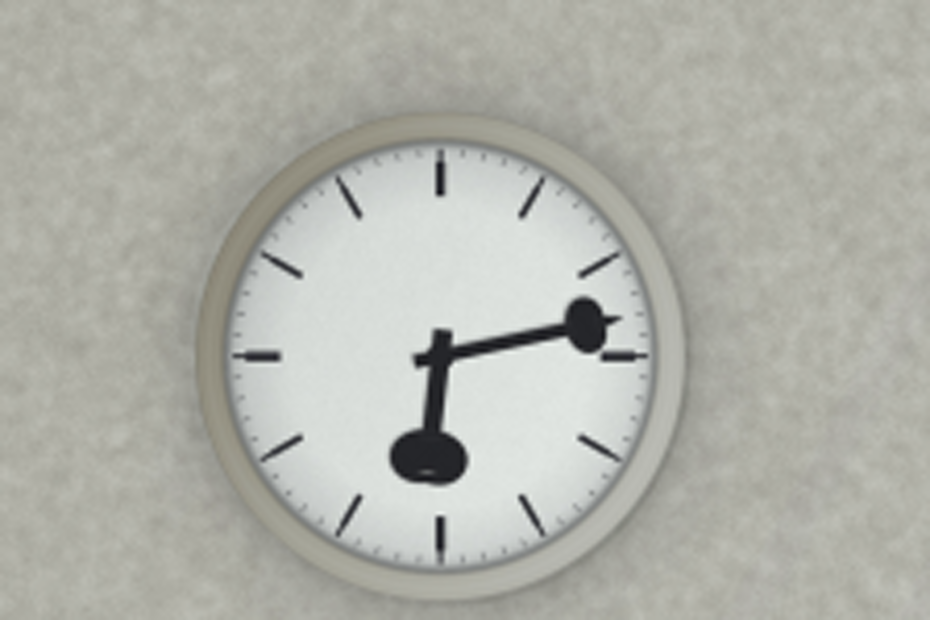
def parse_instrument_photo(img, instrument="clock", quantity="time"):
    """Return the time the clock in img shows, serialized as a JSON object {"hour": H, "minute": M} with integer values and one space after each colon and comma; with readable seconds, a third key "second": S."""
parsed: {"hour": 6, "minute": 13}
